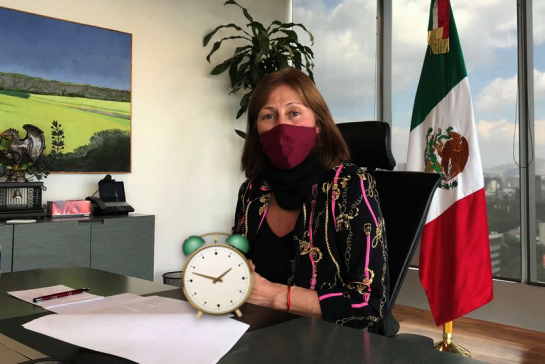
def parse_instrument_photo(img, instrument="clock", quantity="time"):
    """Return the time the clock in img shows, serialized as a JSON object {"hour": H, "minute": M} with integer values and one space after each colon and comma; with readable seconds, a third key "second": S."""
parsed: {"hour": 1, "minute": 48}
